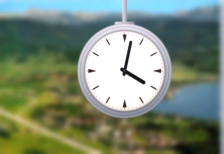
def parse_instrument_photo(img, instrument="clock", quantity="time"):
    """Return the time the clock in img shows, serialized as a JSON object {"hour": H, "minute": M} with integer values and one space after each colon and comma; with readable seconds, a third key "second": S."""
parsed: {"hour": 4, "minute": 2}
